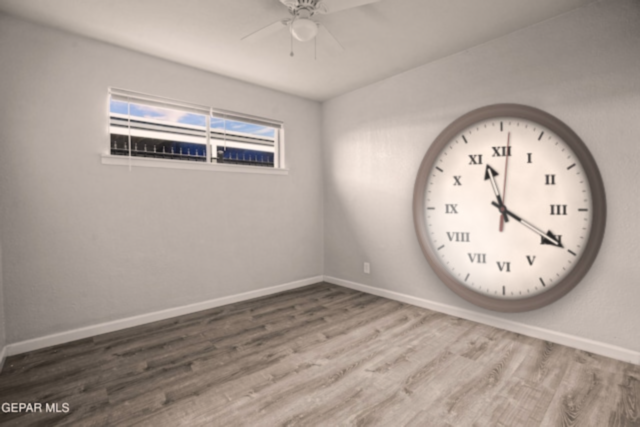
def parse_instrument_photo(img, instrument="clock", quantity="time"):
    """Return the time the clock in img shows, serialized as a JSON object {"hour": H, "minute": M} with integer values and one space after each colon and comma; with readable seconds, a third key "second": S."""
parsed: {"hour": 11, "minute": 20, "second": 1}
